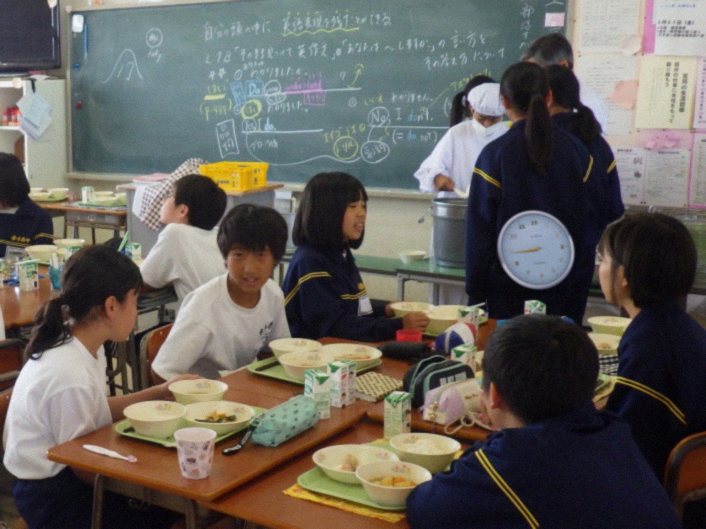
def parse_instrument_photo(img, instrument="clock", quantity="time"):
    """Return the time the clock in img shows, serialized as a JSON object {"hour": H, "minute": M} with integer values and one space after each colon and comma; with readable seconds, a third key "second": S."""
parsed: {"hour": 8, "minute": 44}
